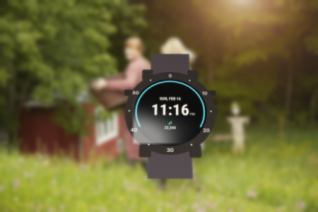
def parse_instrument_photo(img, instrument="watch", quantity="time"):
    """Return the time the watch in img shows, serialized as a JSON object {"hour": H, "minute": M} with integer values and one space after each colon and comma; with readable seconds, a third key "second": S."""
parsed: {"hour": 11, "minute": 16}
